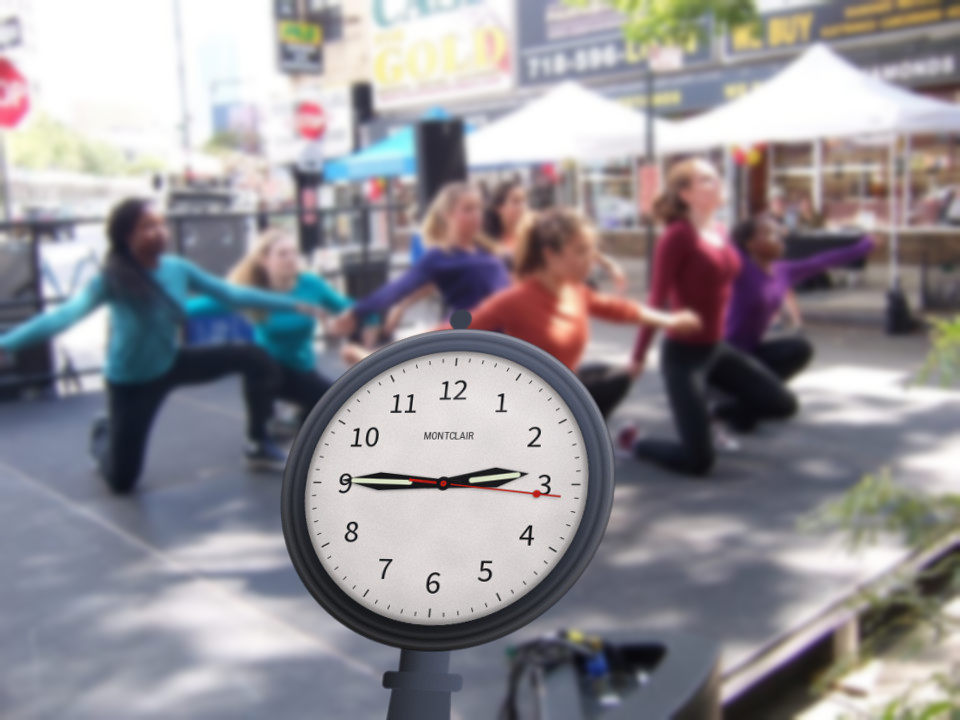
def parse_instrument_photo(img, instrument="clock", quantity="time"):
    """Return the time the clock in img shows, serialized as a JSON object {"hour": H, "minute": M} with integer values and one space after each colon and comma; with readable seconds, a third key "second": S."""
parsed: {"hour": 2, "minute": 45, "second": 16}
